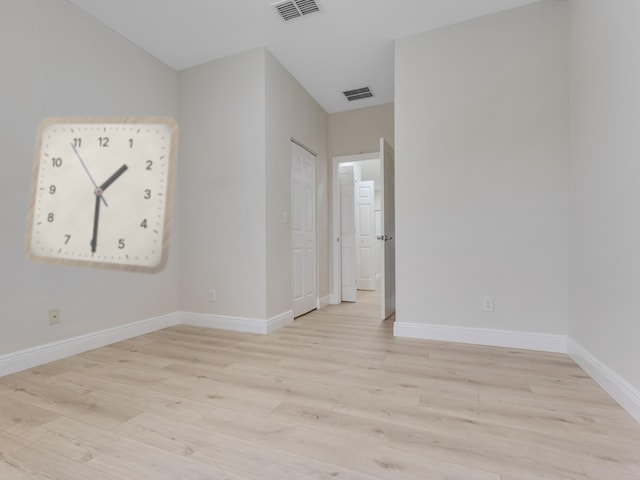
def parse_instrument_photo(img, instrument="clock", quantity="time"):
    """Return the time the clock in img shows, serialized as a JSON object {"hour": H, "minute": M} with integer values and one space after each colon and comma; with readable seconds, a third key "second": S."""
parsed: {"hour": 1, "minute": 29, "second": 54}
